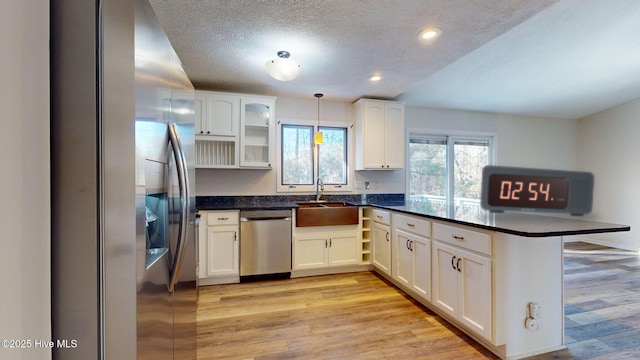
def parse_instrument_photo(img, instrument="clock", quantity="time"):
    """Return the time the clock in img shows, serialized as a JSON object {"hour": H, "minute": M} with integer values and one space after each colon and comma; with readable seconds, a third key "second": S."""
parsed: {"hour": 2, "minute": 54}
